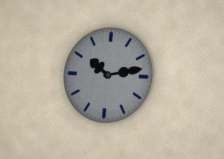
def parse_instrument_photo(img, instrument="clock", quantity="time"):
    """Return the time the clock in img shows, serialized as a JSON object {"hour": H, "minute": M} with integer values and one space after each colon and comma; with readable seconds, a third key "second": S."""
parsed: {"hour": 10, "minute": 13}
